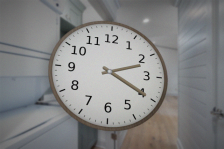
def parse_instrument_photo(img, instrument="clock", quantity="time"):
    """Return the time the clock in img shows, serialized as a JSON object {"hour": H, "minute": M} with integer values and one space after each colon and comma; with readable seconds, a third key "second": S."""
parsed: {"hour": 2, "minute": 20}
